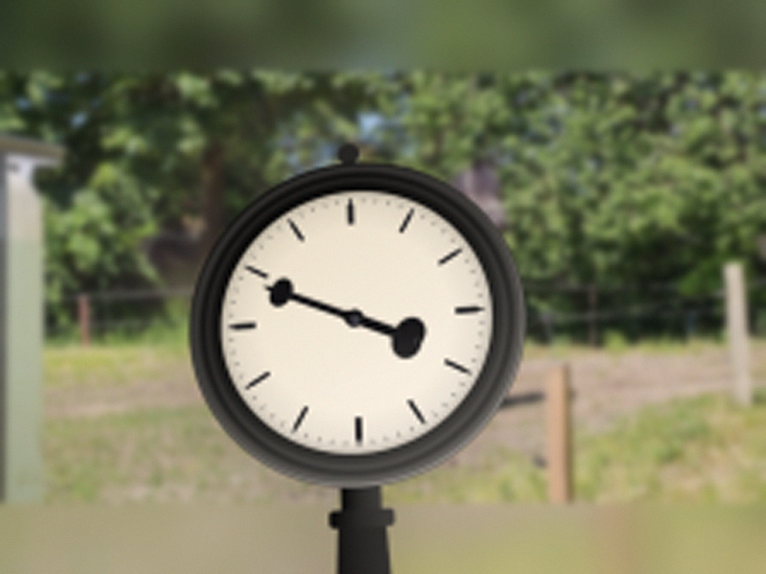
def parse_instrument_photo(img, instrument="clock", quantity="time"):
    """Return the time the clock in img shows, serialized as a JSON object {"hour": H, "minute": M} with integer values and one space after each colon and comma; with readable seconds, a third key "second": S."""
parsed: {"hour": 3, "minute": 49}
